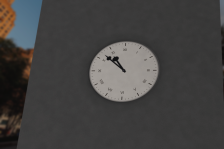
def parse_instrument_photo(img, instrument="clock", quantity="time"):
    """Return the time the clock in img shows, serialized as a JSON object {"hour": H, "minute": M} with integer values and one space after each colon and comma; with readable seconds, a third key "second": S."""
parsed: {"hour": 10, "minute": 52}
